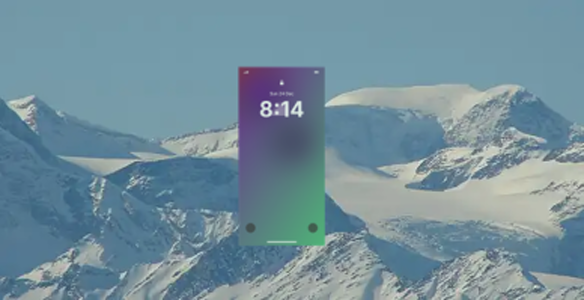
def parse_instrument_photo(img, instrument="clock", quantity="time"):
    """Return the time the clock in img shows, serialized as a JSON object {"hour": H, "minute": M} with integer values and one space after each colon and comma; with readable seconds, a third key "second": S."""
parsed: {"hour": 8, "minute": 14}
